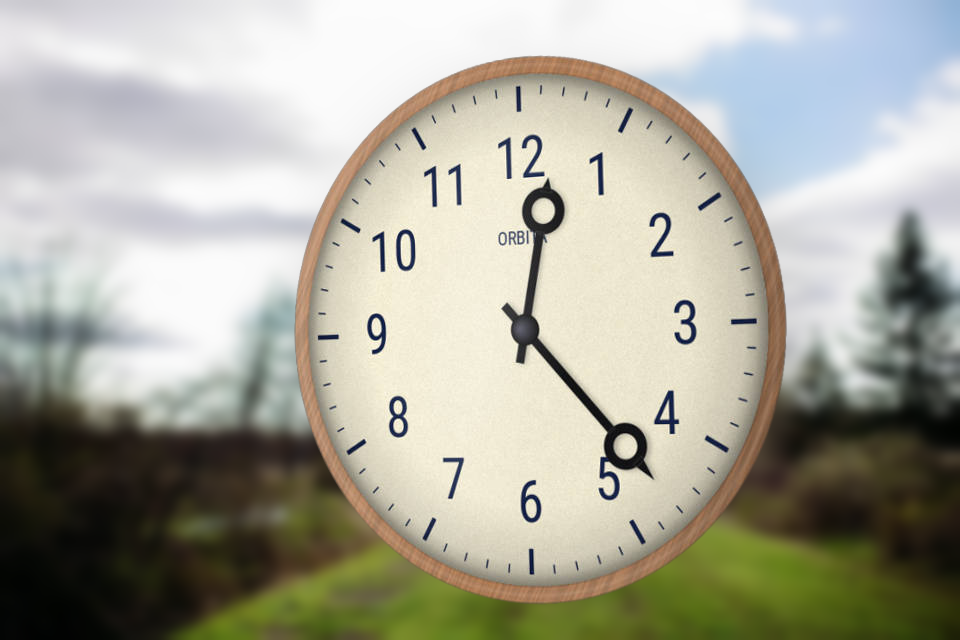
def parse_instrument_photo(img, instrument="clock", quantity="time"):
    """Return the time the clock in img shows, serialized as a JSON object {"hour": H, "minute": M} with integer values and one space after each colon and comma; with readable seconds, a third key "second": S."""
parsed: {"hour": 12, "minute": 23}
